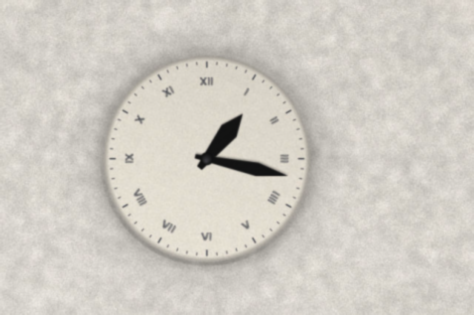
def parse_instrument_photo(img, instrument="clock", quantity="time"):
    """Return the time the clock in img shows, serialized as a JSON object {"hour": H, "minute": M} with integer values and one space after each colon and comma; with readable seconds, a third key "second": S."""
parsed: {"hour": 1, "minute": 17}
